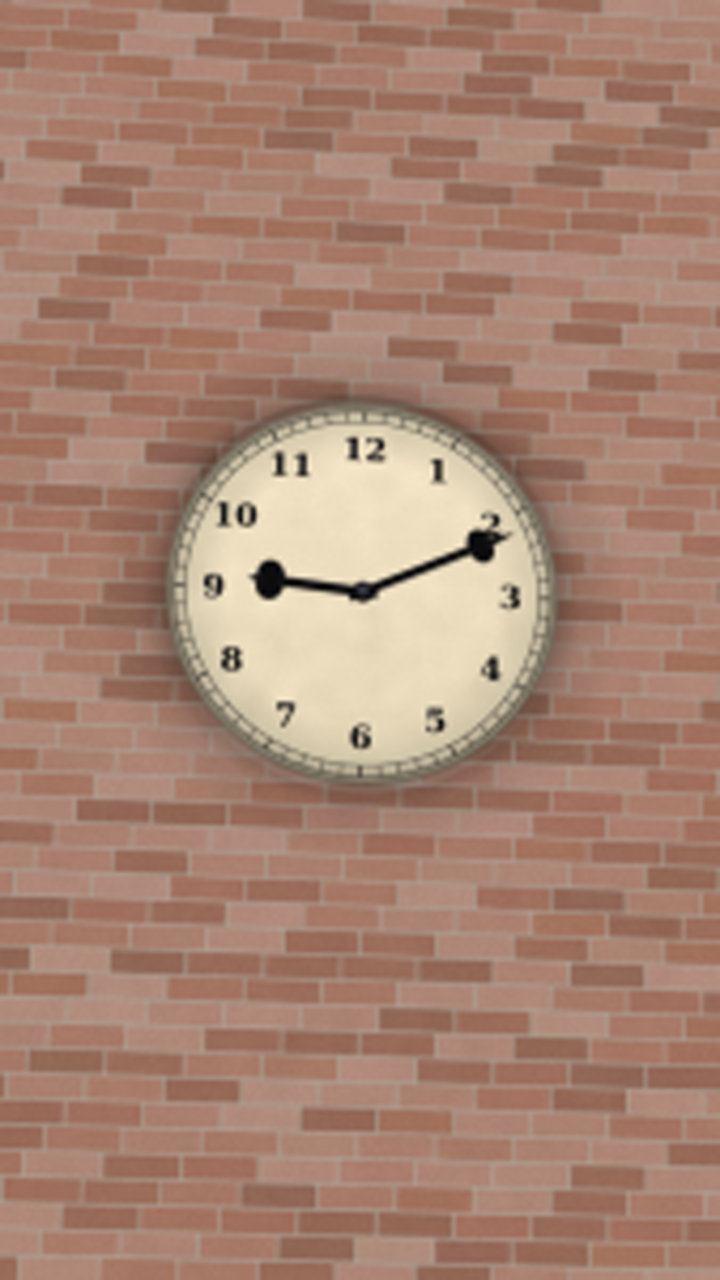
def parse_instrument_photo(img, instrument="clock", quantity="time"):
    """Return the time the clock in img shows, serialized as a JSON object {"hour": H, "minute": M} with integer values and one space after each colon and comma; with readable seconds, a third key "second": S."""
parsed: {"hour": 9, "minute": 11}
